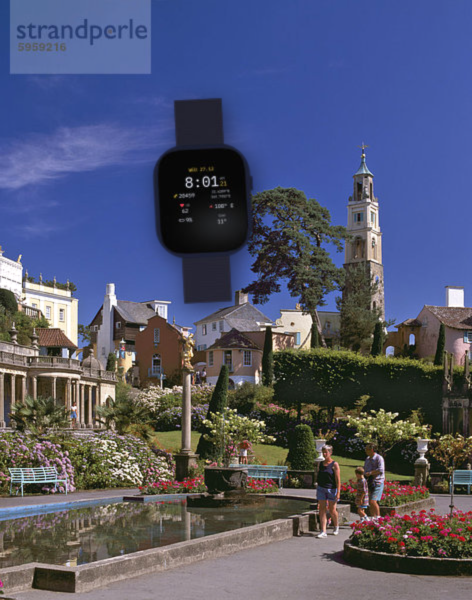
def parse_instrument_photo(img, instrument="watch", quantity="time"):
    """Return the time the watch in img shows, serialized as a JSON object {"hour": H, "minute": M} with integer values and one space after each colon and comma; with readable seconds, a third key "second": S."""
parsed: {"hour": 8, "minute": 1}
